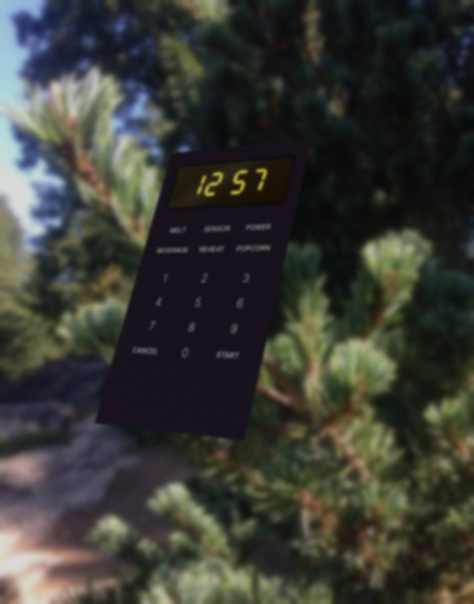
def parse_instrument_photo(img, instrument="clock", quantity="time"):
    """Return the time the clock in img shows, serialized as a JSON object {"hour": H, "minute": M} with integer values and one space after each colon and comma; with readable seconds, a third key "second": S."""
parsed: {"hour": 12, "minute": 57}
